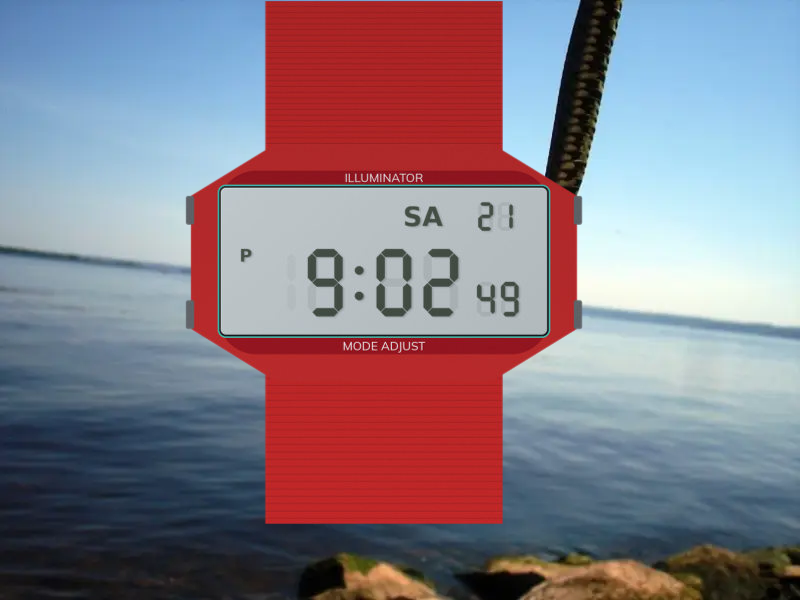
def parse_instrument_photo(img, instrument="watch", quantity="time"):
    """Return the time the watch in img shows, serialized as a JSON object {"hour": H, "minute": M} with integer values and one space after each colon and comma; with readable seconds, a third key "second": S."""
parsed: {"hour": 9, "minute": 2, "second": 49}
